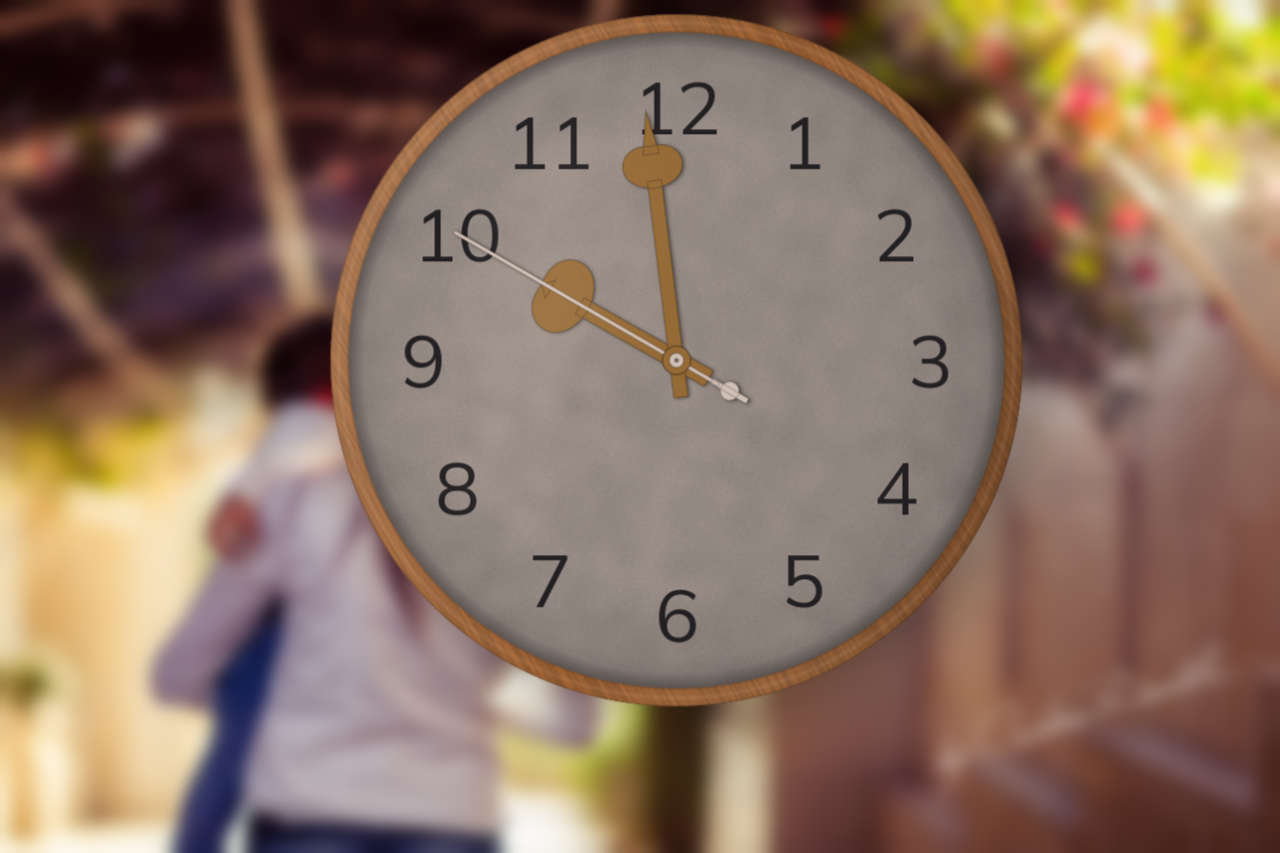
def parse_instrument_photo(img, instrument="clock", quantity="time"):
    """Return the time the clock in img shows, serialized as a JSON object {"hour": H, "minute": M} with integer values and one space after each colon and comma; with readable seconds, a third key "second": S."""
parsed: {"hour": 9, "minute": 58, "second": 50}
